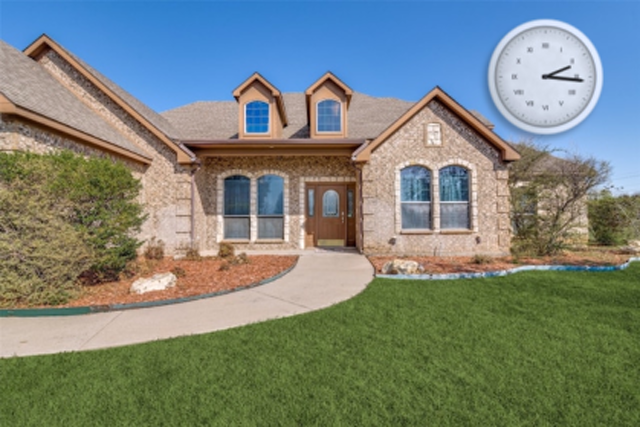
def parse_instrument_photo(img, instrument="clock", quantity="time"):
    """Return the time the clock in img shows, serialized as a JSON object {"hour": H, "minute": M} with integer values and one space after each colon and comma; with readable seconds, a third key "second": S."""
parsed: {"hour": 2, "minute": 16}
